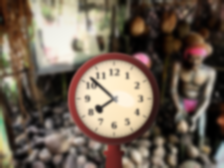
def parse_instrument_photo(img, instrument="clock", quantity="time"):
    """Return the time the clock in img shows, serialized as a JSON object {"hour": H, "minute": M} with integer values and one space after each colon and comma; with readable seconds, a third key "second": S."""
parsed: {"hour": 7, "minute": 52}
